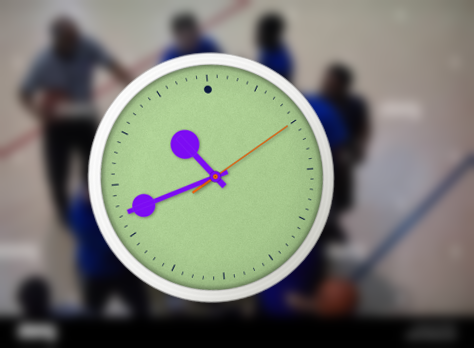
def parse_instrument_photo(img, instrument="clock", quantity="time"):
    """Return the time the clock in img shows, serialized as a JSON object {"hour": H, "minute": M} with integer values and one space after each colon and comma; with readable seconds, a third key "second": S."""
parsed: {"hour": 10, "minute": 42, "second": 10}
